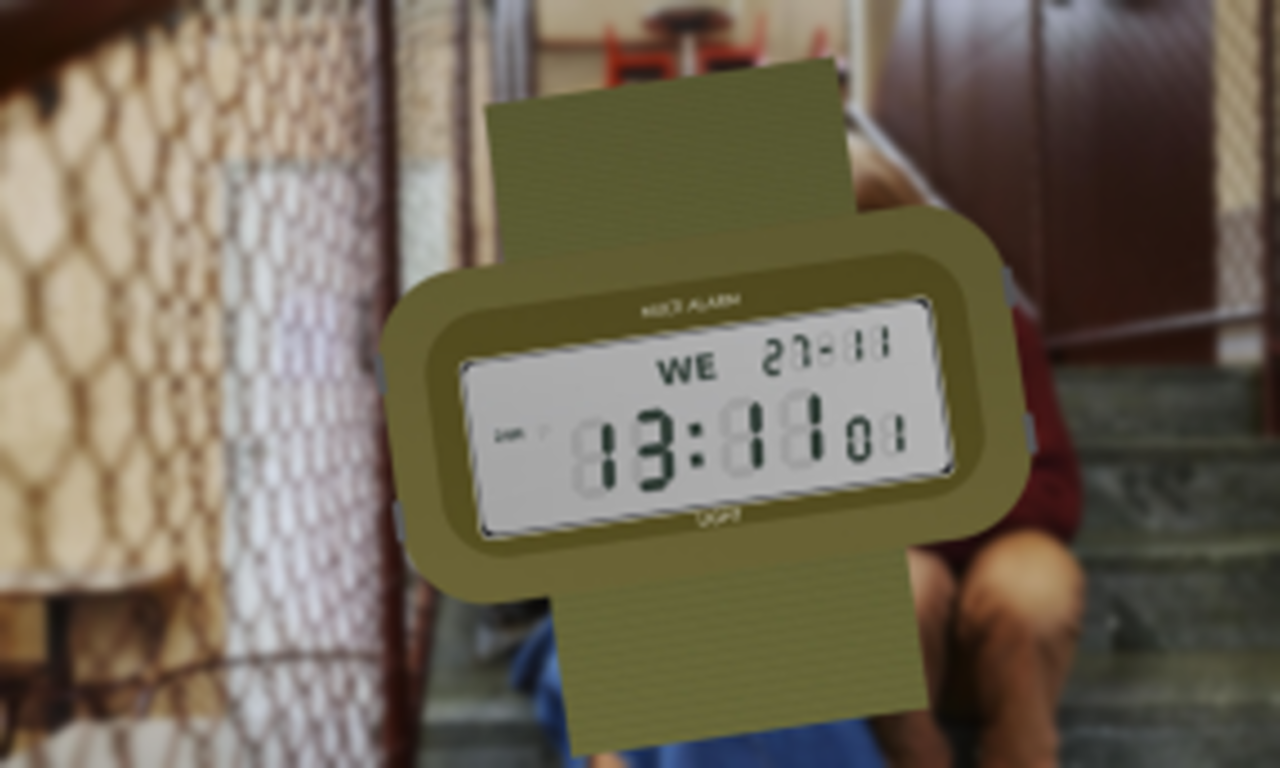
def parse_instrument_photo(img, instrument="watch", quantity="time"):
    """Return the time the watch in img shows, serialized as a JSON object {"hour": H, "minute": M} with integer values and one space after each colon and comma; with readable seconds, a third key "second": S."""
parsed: {"hour": 13, "minute": 11, "second": 1}
